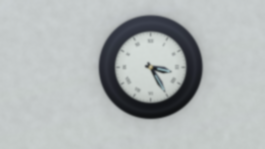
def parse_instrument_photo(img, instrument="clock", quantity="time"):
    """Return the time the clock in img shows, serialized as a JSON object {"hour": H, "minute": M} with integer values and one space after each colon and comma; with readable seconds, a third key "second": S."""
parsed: {"hour": 3, "minute": 25}
